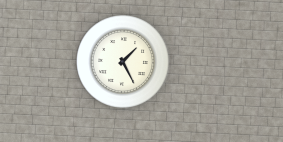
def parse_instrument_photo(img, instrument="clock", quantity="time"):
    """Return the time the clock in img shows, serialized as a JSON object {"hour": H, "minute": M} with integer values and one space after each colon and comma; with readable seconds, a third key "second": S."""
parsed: {"hour": 1, "minute": 25}
